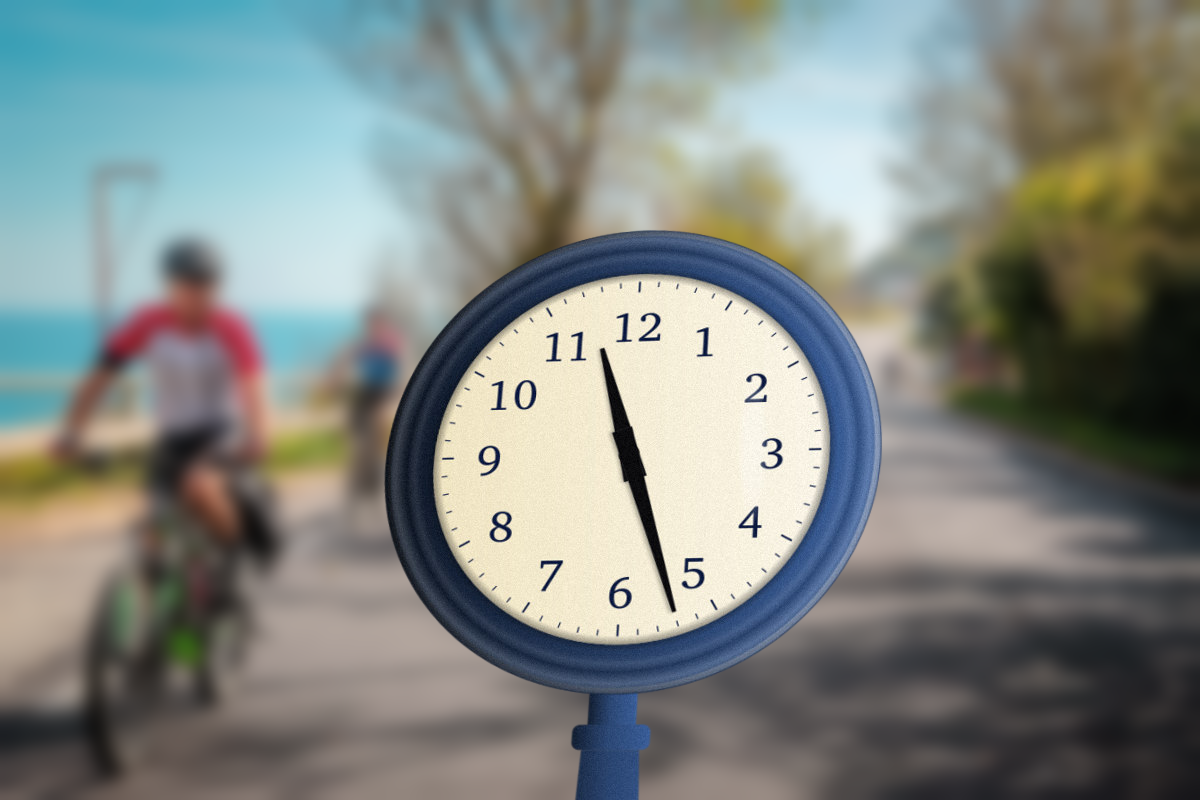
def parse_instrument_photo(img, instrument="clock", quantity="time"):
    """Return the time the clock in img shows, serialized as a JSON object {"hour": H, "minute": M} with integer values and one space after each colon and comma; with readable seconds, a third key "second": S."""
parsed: {"hour": 11, "minute": 27}
